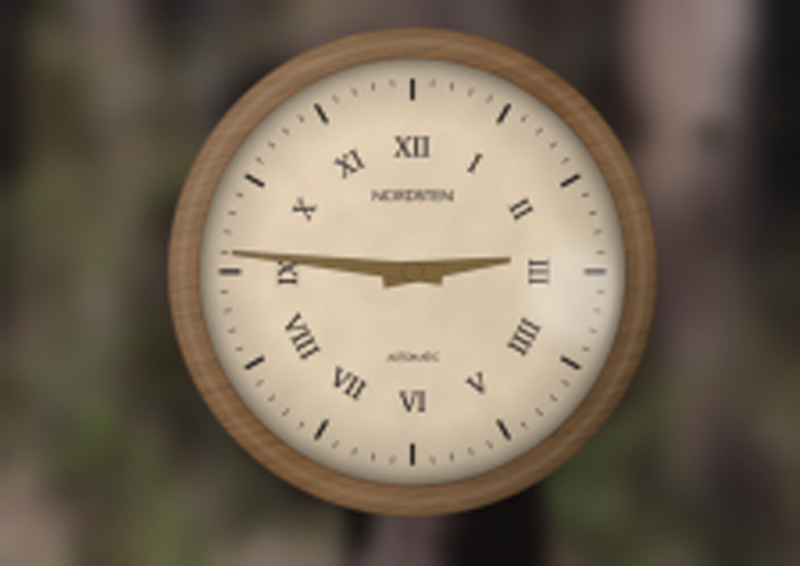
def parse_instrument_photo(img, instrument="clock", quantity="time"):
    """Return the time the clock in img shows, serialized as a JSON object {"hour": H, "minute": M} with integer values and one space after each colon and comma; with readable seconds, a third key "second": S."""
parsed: {"hour": 2, "minute": 46}
